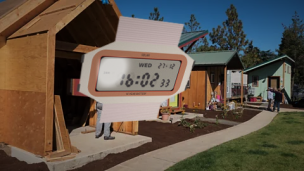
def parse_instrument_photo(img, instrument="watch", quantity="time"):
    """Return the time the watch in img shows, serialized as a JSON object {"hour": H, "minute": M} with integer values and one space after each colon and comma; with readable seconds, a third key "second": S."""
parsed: {"hour": 16, "minute": 2, "second": 33}
